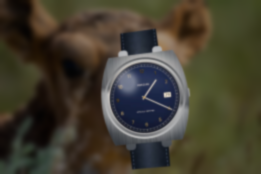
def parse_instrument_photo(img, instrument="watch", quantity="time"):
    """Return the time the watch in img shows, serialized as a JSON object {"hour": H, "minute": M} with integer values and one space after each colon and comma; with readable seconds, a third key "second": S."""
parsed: {"hour": 1, "minute": 20}
